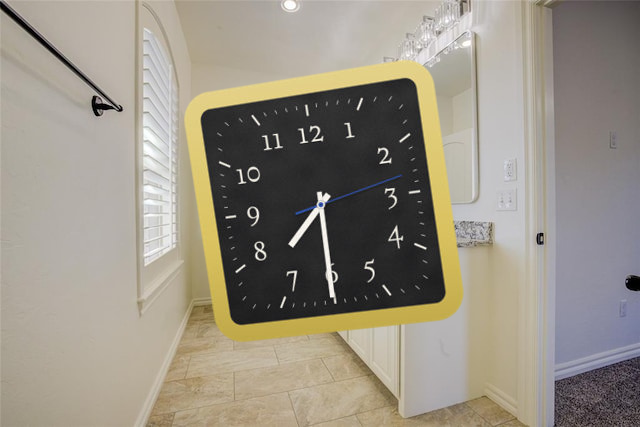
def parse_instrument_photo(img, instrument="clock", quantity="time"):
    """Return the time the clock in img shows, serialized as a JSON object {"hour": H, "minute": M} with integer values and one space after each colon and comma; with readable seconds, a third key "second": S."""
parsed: {"hour": 7, "minute": 30, "second": 13}
